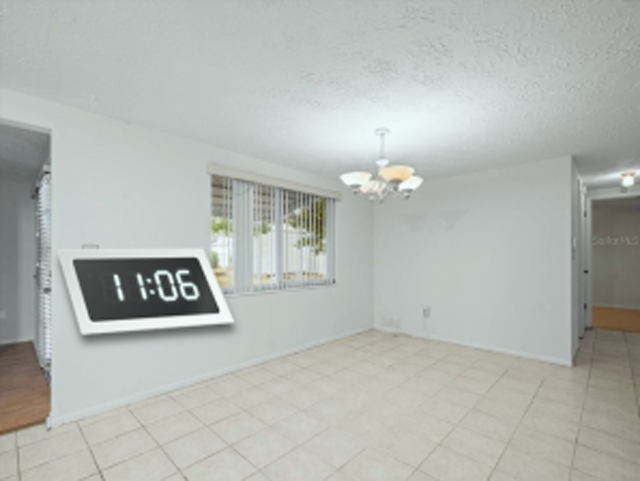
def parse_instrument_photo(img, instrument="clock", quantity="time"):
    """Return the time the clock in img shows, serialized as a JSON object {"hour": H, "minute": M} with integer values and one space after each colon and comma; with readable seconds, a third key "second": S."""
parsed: {"hour": 11, "minute": 6}
